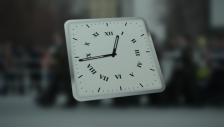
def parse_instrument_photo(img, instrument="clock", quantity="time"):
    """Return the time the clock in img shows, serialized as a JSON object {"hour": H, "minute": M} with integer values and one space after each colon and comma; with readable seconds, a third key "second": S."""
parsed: {"hour": 12, "minute": 44}
